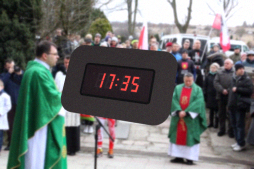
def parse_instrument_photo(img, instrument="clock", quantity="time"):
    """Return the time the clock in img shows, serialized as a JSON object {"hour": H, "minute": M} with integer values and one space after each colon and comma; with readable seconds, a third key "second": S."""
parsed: {"hour": 17, "minute": 35}
